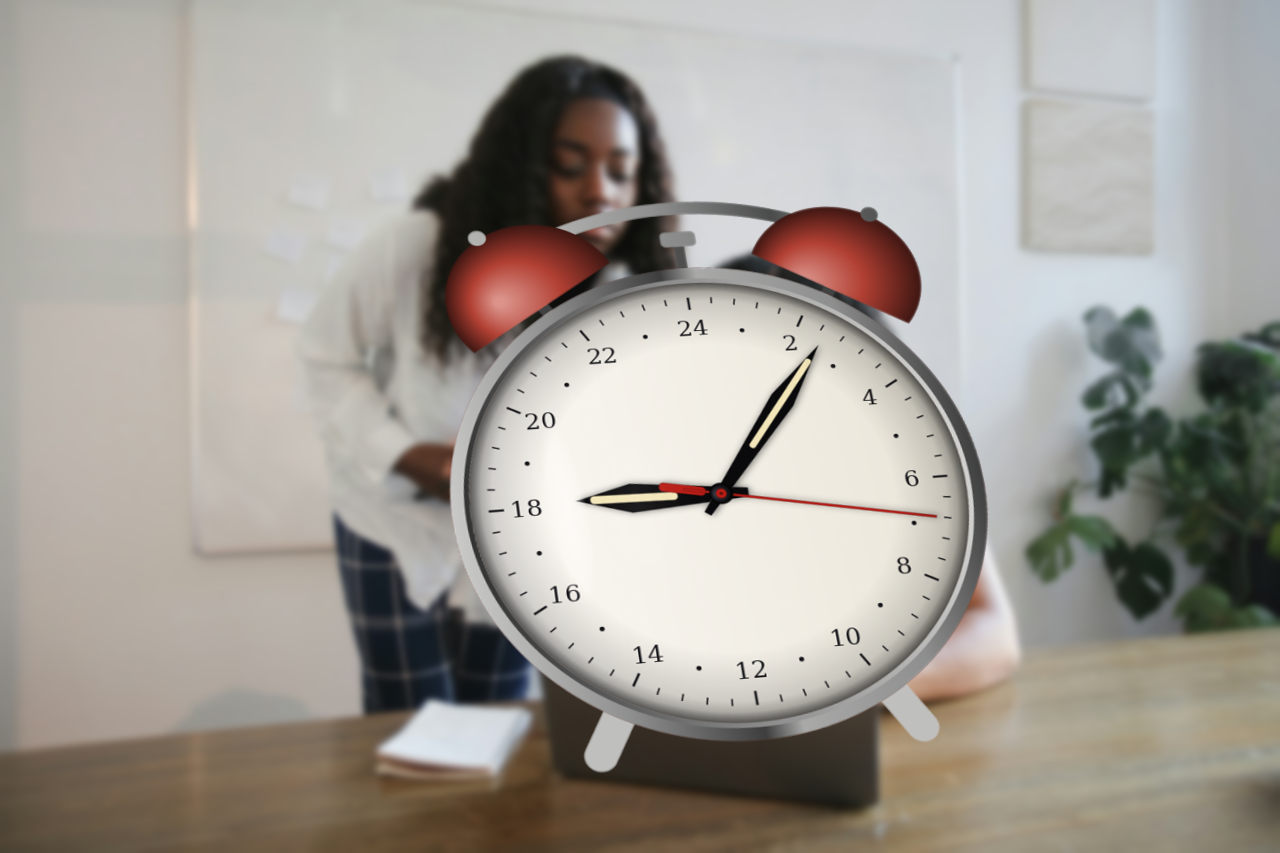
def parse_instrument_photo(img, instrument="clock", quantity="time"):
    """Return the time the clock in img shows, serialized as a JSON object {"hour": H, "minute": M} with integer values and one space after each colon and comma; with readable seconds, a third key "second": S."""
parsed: {"hour": 18, "minute": 6, "second": 17}
